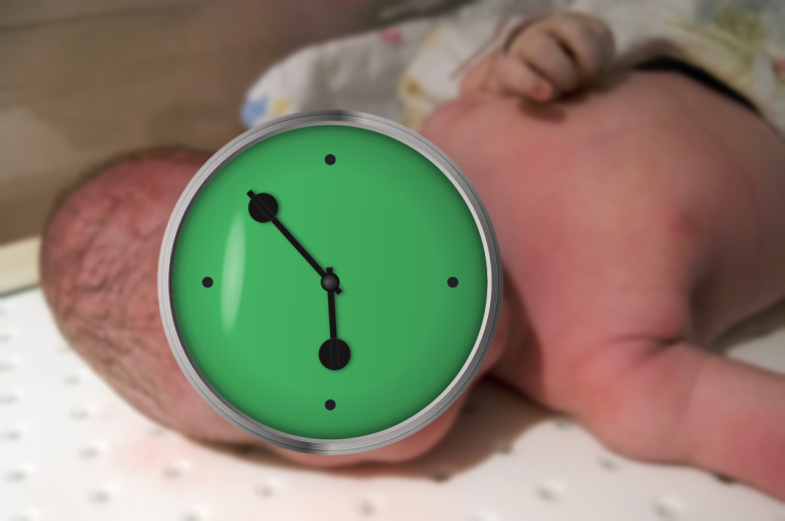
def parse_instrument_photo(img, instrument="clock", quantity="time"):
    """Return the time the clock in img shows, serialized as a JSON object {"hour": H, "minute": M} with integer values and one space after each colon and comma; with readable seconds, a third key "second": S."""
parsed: {"hour": 5, "minute": 53}
